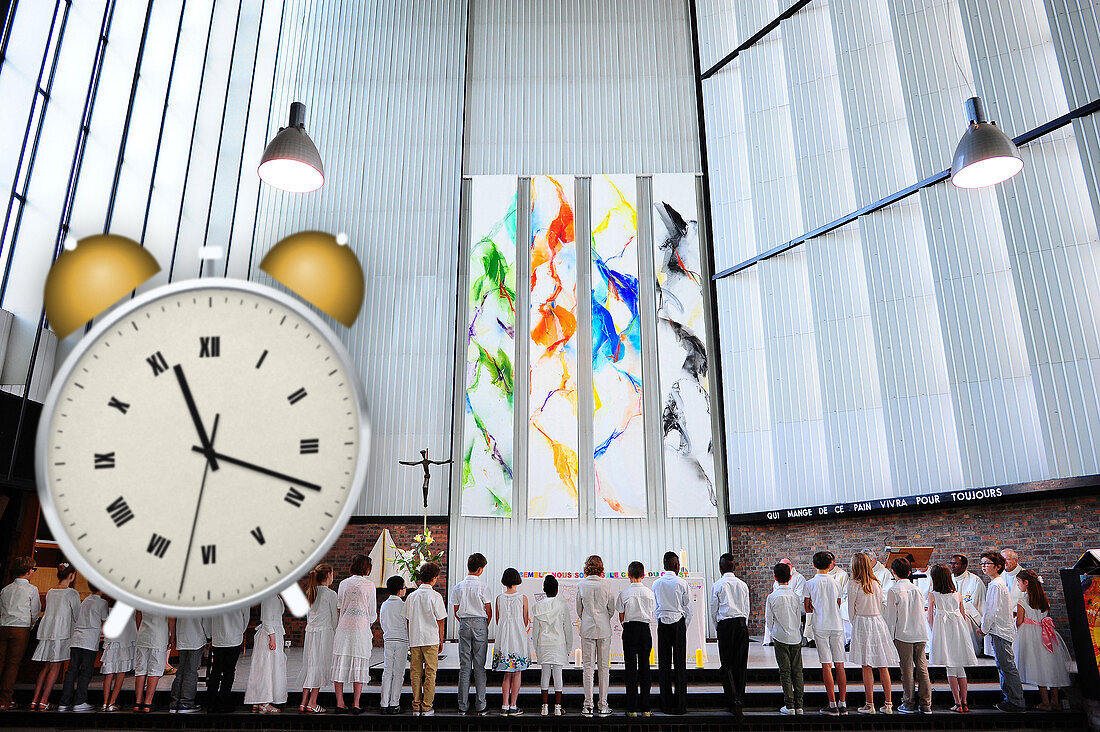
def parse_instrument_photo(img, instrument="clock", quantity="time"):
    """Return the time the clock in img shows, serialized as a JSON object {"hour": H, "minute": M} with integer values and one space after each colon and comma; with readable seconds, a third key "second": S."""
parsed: {"hour": 11, "minute": 18, "second": 32}
